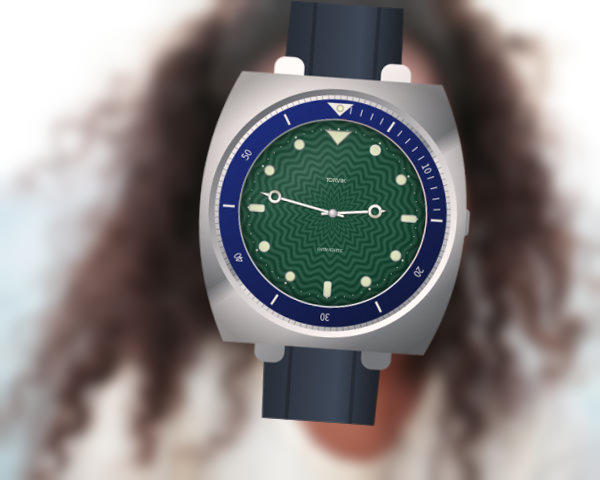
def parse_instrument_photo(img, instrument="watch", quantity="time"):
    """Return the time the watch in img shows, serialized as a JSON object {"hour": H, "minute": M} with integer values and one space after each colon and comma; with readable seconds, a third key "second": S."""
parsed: {"hour": 2, "minute": 47}
